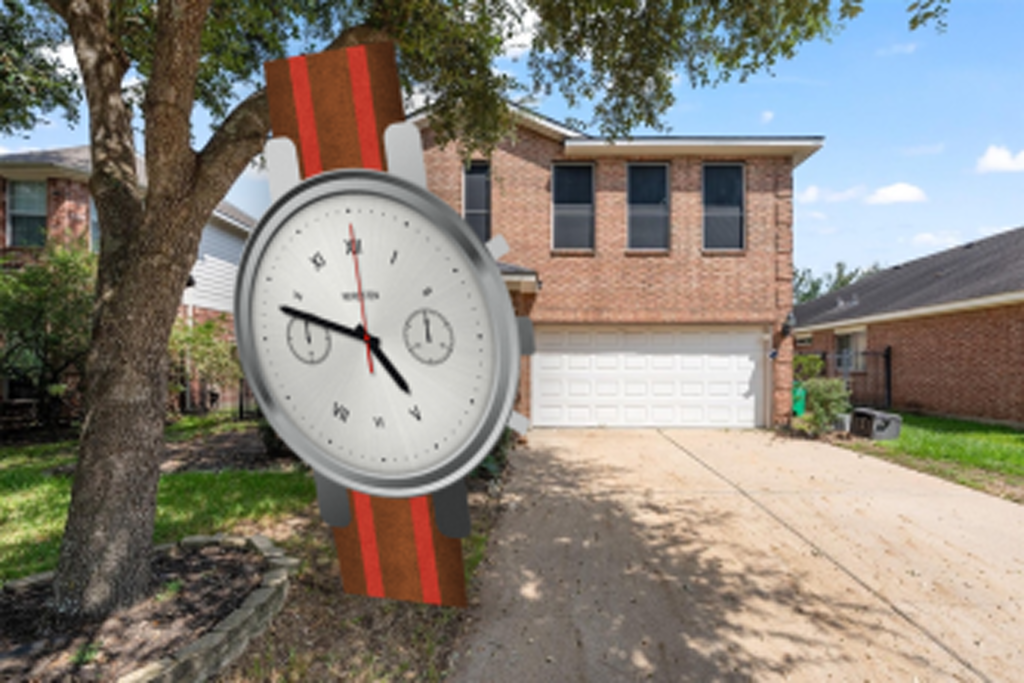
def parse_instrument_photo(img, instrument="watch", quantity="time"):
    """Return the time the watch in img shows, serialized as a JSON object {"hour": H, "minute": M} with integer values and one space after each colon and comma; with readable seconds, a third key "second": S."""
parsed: {"hour": 4, "minute": 48}
